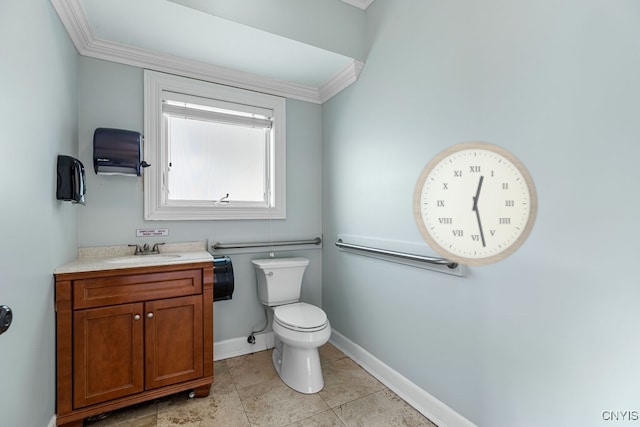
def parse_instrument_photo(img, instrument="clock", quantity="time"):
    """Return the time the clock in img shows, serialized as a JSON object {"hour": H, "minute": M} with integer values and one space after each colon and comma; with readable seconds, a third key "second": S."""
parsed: {"hour": 12, "minute": 28}
